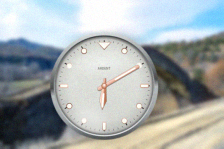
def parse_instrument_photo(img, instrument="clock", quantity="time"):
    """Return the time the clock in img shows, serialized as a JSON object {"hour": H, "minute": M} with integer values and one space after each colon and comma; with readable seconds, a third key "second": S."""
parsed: {"hour": 6, "minute": 10}
